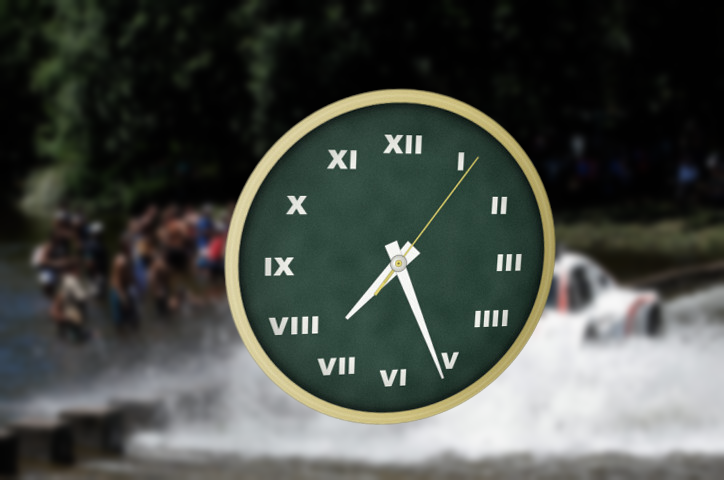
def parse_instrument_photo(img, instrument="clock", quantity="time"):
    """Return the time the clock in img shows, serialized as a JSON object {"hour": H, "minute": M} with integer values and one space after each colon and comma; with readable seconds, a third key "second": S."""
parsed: {"hour": 7, "minute": 26, "second": 6}
